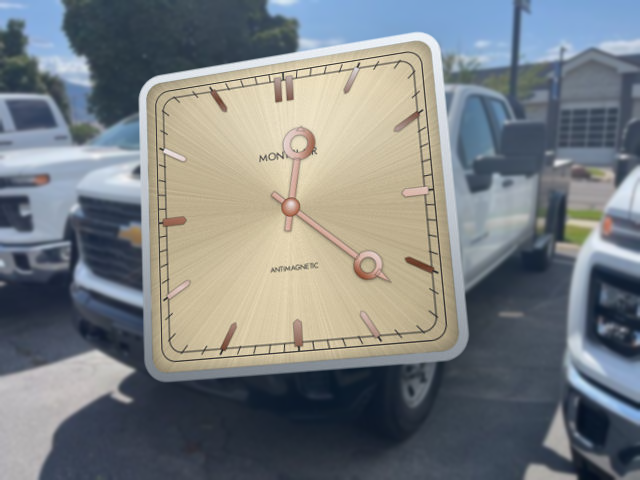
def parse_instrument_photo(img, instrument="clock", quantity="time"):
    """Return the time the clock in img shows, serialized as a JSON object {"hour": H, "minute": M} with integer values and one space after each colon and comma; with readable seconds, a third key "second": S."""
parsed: {"hour": 12, "minute": 22}
